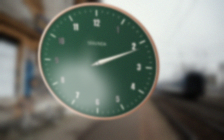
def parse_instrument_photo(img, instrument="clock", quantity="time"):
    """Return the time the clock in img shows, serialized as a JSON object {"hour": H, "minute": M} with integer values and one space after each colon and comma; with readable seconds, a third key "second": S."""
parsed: {"hour": 2, "minute": 11}
